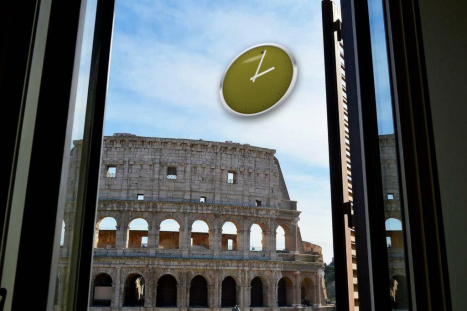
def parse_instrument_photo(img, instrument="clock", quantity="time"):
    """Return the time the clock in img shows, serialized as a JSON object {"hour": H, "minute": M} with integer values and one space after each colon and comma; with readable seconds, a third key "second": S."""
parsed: {"hour": 2, "minute": 1}
